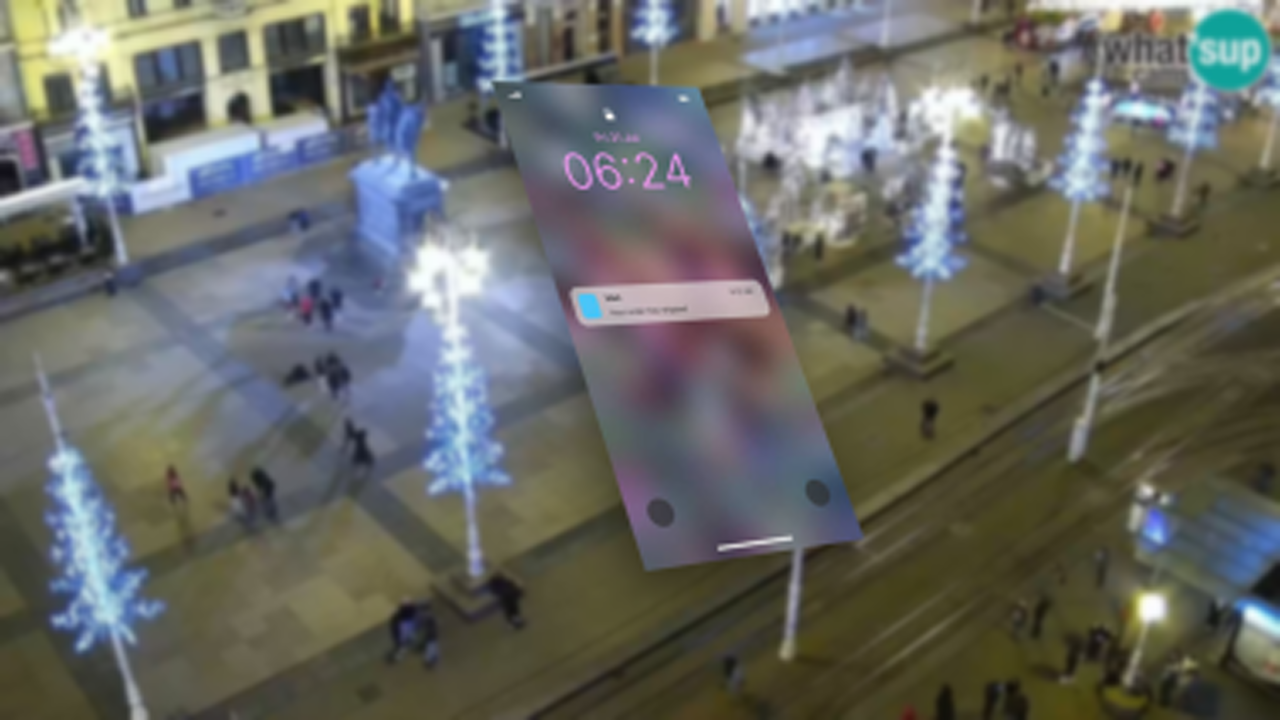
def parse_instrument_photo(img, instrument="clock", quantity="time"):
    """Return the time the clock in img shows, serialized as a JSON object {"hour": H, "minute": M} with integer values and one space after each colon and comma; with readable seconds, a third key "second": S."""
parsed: {"hour": 6, "minute": 24}
